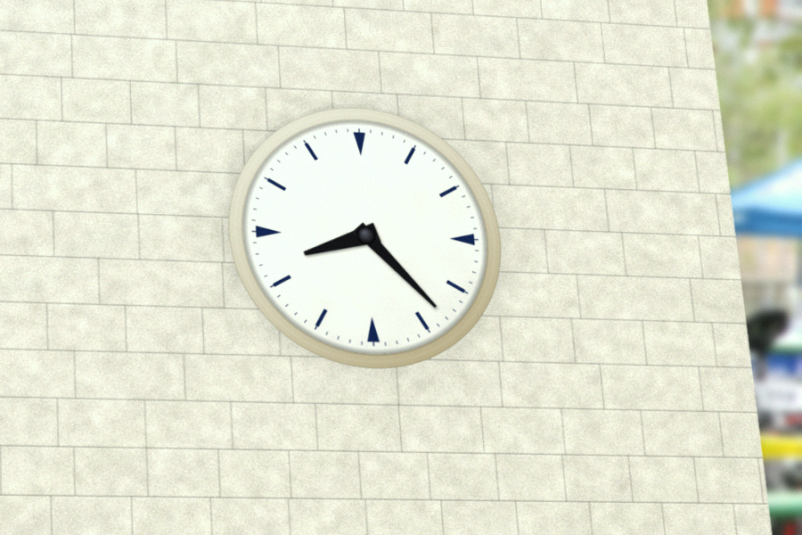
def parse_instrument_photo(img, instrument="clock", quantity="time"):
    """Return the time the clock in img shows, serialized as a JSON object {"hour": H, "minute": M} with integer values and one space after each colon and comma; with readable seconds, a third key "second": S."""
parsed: {"hour": 8, "minute": 23}
